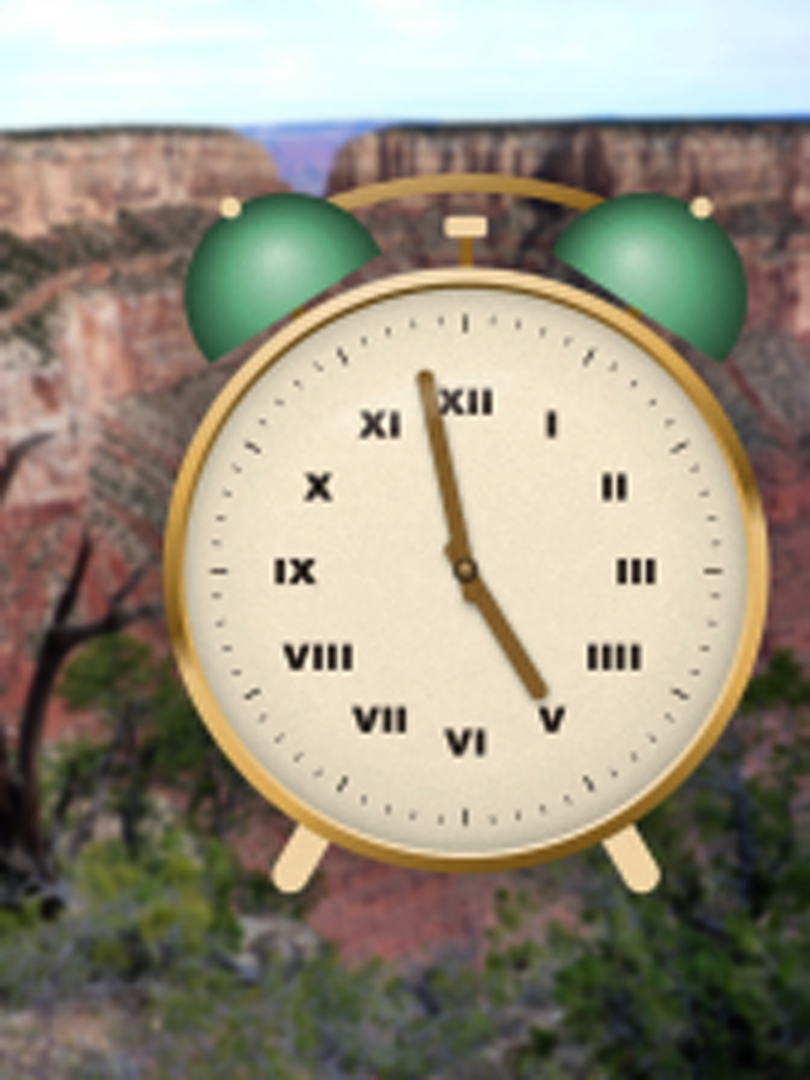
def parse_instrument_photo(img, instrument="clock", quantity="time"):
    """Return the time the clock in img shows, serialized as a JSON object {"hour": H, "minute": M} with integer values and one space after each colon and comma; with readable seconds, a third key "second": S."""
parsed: {"hour": 4, "minute": 58}
